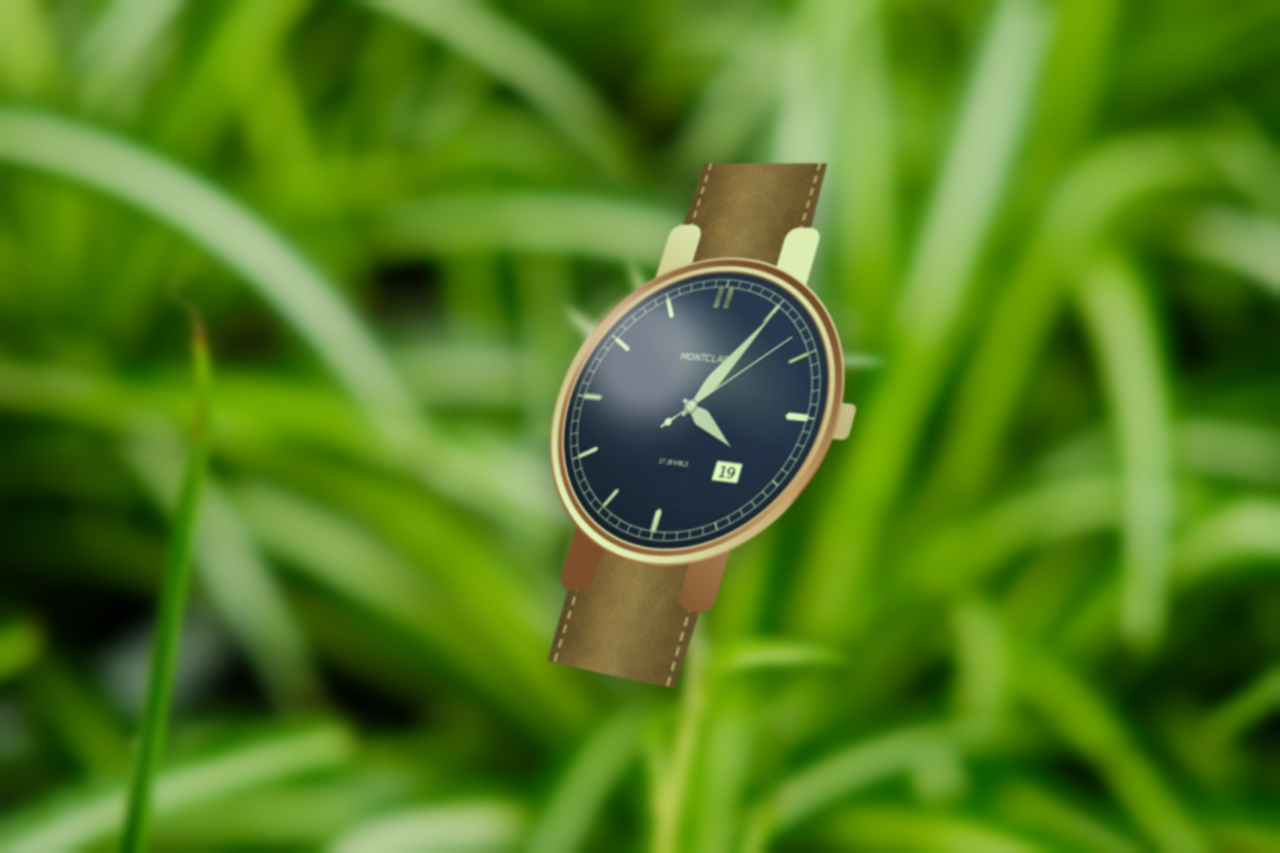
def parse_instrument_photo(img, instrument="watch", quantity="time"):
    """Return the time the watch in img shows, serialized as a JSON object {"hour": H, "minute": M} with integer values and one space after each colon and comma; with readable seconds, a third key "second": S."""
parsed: {"hour": 4, "minute": 5, "second": 8}
